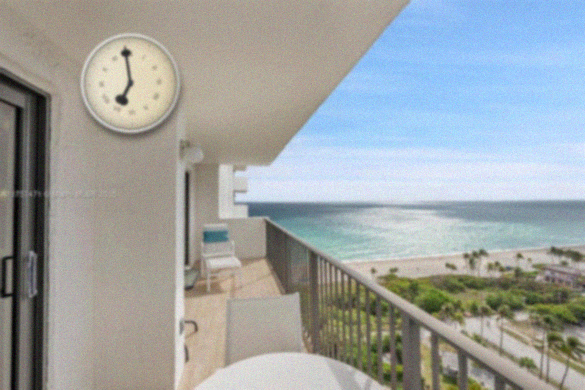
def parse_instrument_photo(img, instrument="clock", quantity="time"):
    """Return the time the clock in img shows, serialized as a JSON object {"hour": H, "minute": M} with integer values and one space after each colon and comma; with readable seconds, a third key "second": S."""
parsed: {"hour": 6, "minute": 59}
